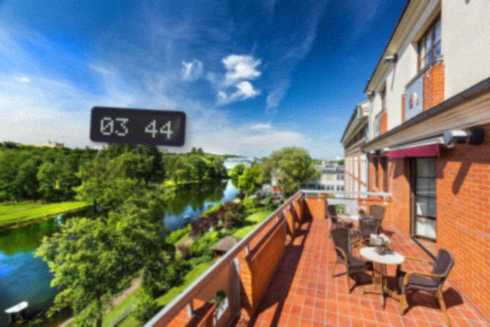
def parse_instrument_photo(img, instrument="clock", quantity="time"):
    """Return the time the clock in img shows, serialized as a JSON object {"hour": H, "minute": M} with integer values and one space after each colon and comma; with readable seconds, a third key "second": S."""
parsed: {"hour": 3, "minute": 44}
